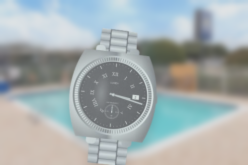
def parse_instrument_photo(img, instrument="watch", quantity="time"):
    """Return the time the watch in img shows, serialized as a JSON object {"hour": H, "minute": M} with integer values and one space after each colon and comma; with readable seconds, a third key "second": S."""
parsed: {"hour": 3, "minute": 17}
